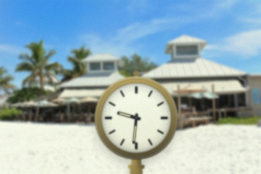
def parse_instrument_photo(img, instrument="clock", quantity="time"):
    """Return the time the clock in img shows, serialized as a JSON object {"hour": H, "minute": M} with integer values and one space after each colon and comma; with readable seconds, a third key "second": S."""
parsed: {"hour": 9, "minute": 31}
